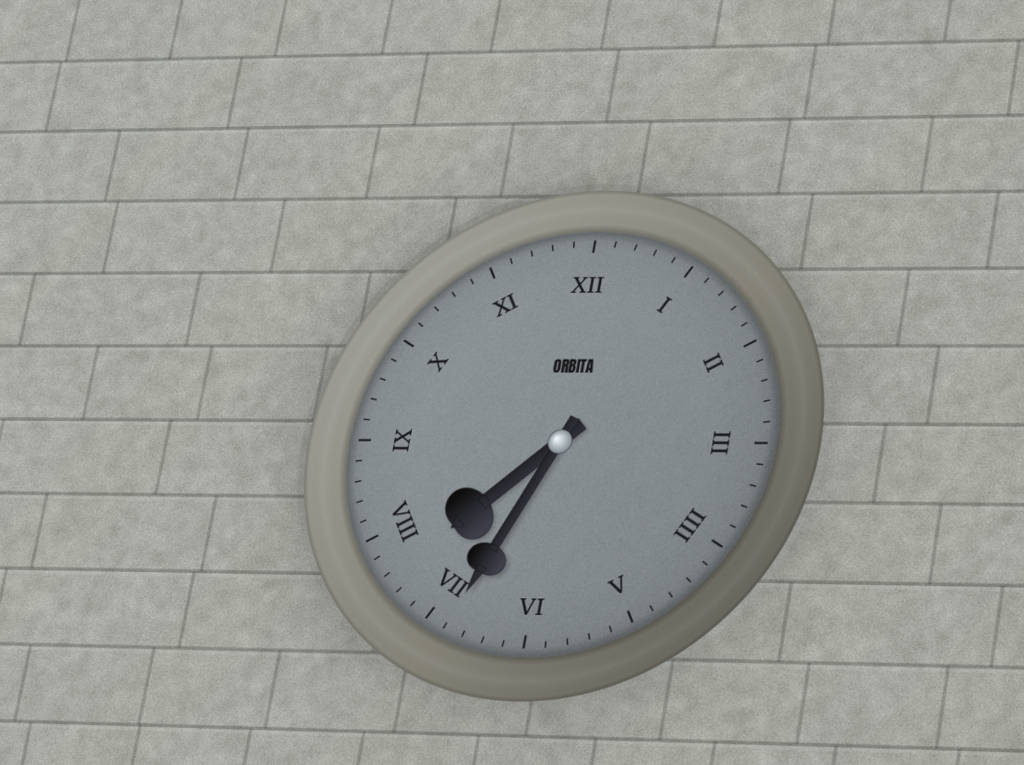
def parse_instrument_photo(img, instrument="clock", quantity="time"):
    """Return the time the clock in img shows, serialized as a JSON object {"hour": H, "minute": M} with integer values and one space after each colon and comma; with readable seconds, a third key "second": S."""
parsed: {"hour": 7, "minute": 34}
